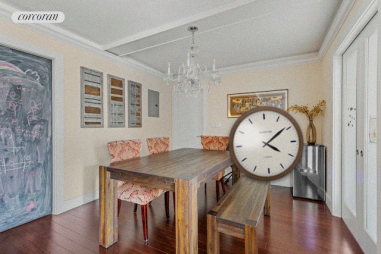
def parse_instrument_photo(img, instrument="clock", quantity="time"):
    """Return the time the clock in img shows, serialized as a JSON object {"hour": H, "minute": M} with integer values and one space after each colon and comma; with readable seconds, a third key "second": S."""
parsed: {"hour": 4, "minute": 9}
